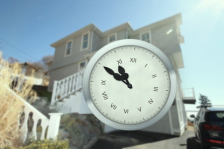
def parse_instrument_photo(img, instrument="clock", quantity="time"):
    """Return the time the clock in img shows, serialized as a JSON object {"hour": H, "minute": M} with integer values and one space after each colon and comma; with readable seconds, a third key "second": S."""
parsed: {"hour": 10, "minute": 50}
